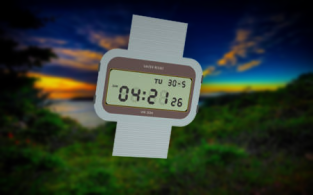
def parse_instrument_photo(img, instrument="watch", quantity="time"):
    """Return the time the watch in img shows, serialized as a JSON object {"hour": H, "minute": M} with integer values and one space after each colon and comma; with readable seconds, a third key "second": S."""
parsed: {"hour": 4, "minute": 21, "second": 26}
